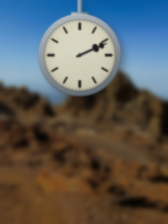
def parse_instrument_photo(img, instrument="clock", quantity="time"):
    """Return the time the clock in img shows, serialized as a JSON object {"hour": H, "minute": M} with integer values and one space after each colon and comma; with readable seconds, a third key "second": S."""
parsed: {"hour": 2, "minute": 11}
